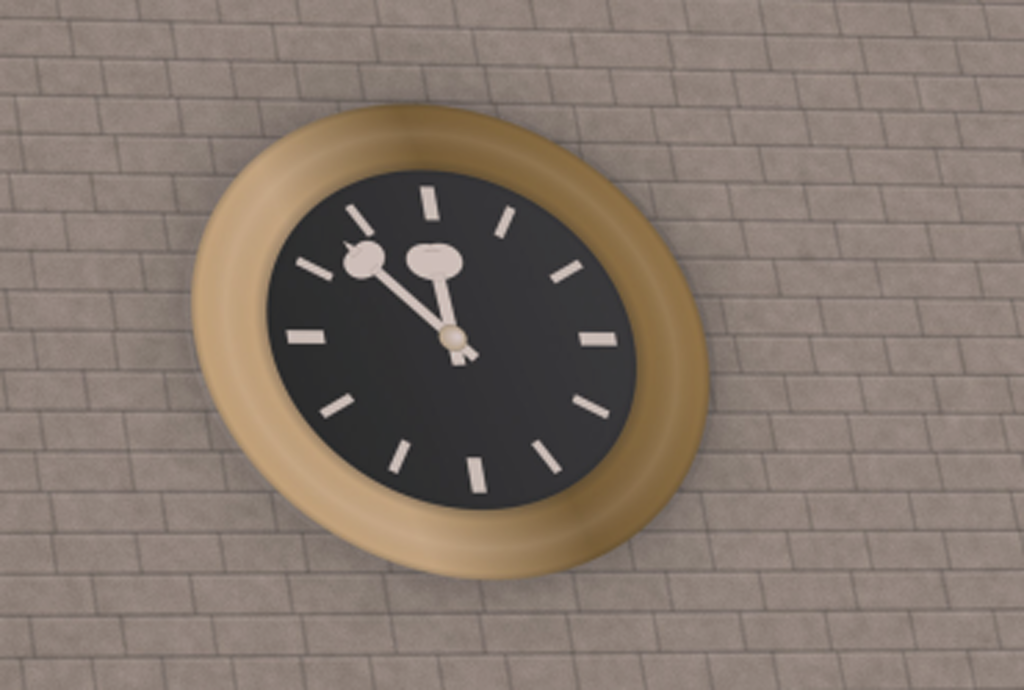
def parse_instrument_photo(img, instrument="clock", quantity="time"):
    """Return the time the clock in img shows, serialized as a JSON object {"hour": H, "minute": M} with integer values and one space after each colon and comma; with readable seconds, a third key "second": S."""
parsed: {"hour": 11, "minute": 53}
